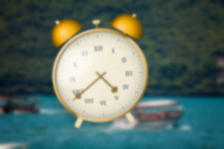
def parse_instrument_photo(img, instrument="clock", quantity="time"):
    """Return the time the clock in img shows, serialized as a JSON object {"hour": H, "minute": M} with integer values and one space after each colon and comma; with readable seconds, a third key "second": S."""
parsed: {"hour": 4, "minute": 39}
